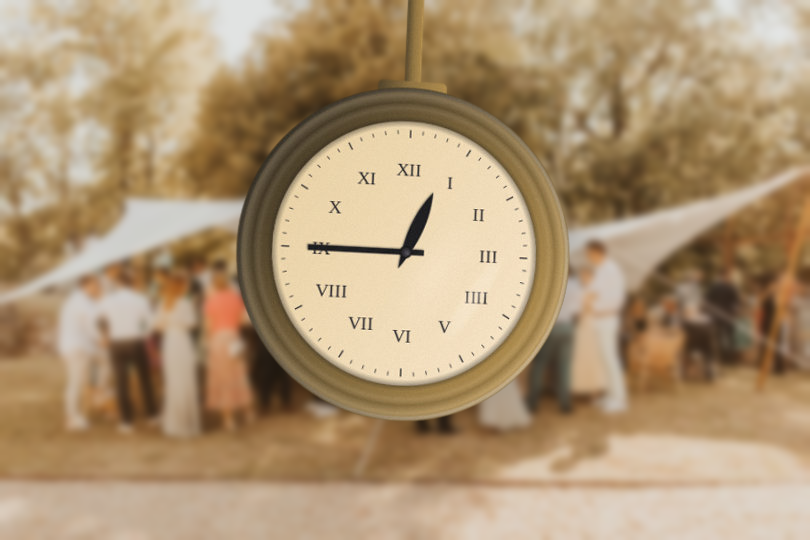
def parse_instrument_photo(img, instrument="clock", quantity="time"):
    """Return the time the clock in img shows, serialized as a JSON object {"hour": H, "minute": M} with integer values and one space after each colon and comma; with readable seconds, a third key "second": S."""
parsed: {"hour": 12, "minute": 45}
